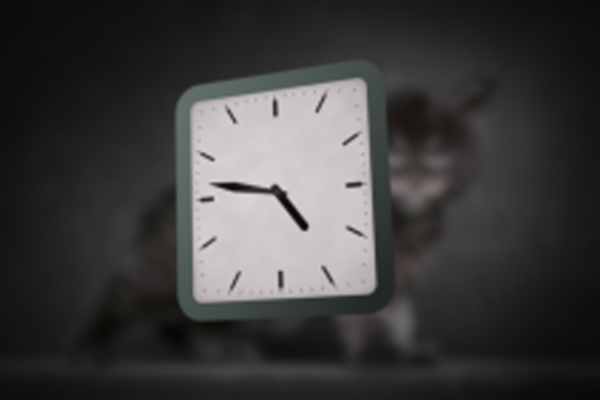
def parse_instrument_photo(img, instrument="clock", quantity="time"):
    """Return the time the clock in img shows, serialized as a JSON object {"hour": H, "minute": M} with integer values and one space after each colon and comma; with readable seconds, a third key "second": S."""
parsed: {"hour": 4, "minute": 47}
